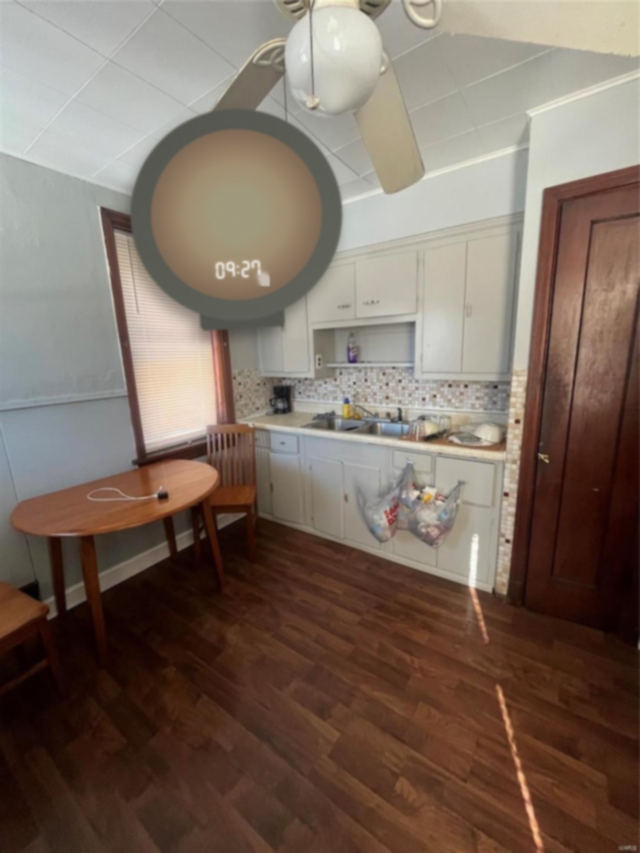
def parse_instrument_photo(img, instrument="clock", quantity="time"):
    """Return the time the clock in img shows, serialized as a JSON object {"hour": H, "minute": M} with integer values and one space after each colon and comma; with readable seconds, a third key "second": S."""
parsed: {"hour": 9, "minute": 27}
